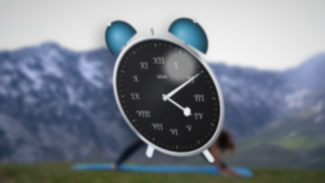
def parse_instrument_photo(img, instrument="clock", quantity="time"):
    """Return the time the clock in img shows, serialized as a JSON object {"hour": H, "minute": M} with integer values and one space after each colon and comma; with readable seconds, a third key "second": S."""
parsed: {"hour": 4, "minute": 10}
